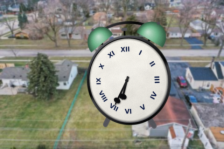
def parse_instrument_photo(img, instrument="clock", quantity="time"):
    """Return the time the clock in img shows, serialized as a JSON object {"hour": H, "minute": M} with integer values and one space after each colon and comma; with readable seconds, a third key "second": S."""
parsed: {"hour": 6, "minute": 35}
